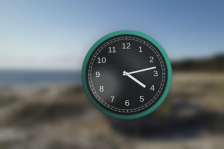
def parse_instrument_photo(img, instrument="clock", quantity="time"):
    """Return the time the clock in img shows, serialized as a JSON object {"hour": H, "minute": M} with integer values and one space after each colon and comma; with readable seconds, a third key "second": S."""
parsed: {"hour": 4, "minute": 13}
